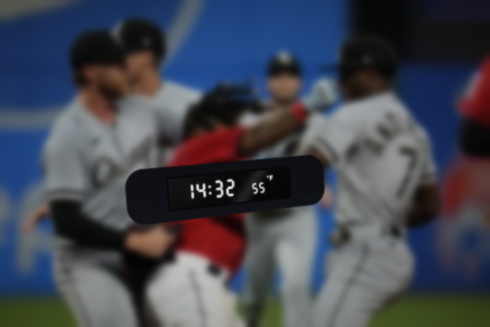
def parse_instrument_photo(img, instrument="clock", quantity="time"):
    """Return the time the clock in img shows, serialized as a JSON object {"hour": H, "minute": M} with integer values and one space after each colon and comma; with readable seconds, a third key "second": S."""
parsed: {"hour": 14, "minute": 32}
